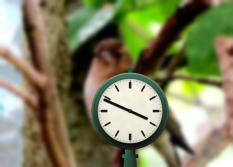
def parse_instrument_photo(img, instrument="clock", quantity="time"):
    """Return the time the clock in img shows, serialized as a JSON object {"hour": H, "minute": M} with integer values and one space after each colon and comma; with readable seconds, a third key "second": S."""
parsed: {"hour": 3, "minute": 49}
